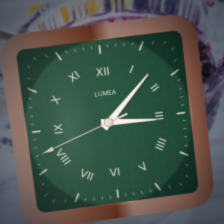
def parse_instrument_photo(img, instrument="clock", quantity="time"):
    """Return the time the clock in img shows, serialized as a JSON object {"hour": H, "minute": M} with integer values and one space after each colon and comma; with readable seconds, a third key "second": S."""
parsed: {"hour": 3, "minute": 7, "second": 42}
